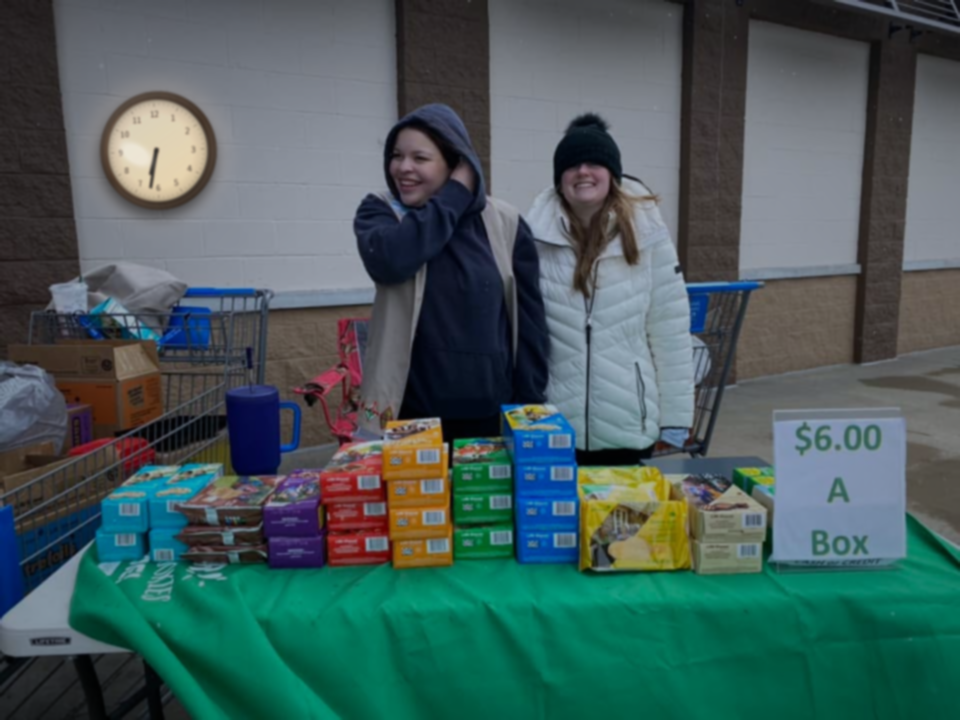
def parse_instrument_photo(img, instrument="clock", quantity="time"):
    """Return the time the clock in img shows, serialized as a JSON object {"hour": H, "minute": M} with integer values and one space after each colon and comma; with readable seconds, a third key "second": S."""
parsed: {"hour": 6, "minute": 32}
